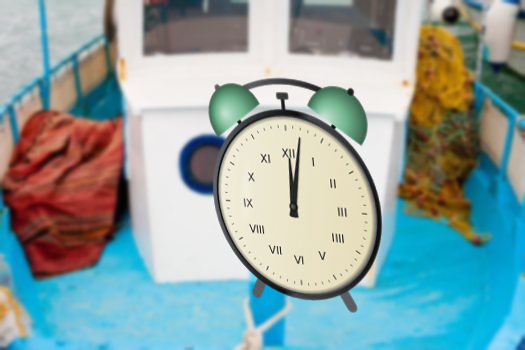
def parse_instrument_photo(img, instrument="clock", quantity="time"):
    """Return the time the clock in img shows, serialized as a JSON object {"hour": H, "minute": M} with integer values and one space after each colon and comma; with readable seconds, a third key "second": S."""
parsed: {"hour": 12, "minute": 2}
